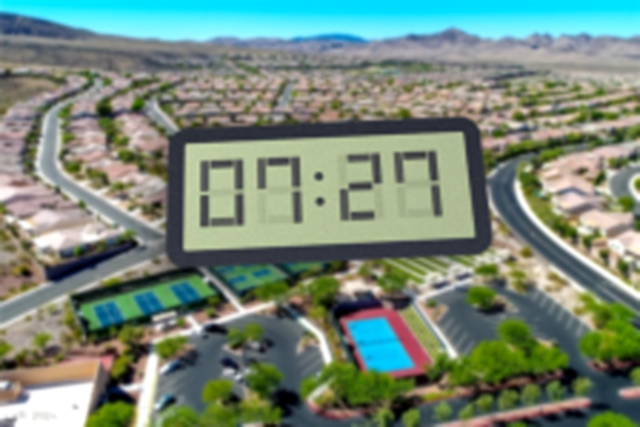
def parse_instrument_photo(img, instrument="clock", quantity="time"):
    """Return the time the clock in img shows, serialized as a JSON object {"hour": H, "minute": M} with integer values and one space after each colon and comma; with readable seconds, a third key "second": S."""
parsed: {"hour": 7, "minute": 27}
